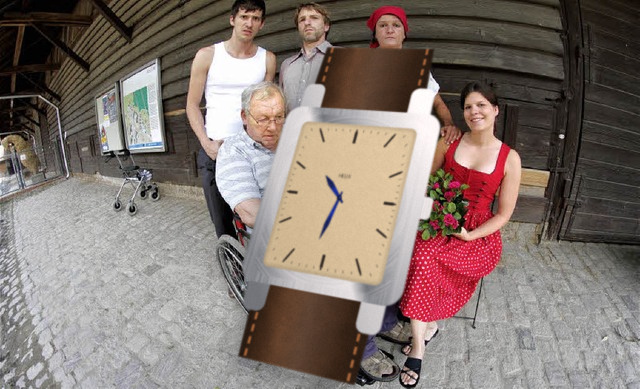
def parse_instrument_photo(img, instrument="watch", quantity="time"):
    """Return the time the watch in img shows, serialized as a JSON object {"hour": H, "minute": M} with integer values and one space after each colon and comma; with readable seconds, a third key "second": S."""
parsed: {"hour": 10, "minute": 32}
